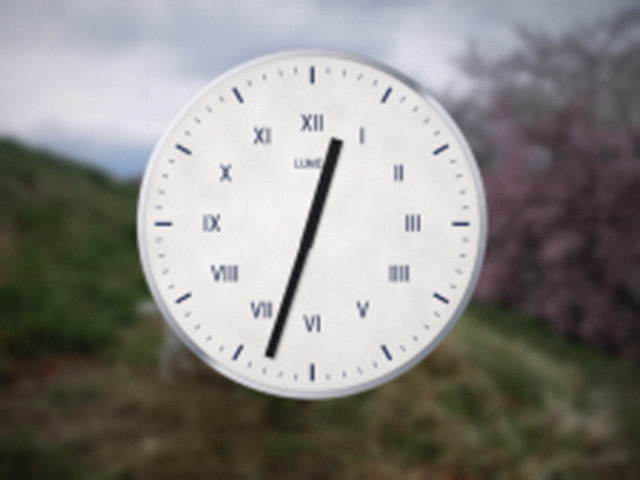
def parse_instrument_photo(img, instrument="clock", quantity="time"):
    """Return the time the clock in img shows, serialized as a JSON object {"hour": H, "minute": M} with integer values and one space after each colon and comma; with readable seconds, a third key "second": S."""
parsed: {"hour": 12, "minute": 33}
